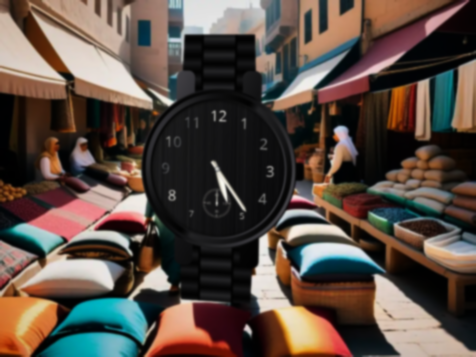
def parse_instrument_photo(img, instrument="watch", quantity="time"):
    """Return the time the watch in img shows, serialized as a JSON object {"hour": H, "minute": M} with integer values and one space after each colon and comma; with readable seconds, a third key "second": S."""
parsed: {"hour": 5, "minute": 24}
